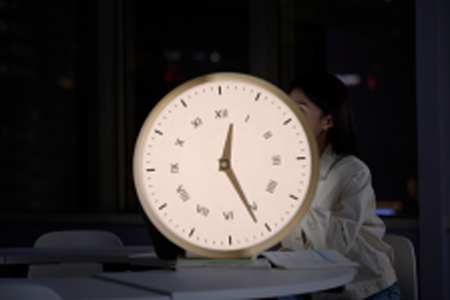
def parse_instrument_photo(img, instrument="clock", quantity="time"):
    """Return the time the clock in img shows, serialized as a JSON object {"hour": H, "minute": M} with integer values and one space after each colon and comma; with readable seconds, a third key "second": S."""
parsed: {"hour": 12, "minute": 26}
